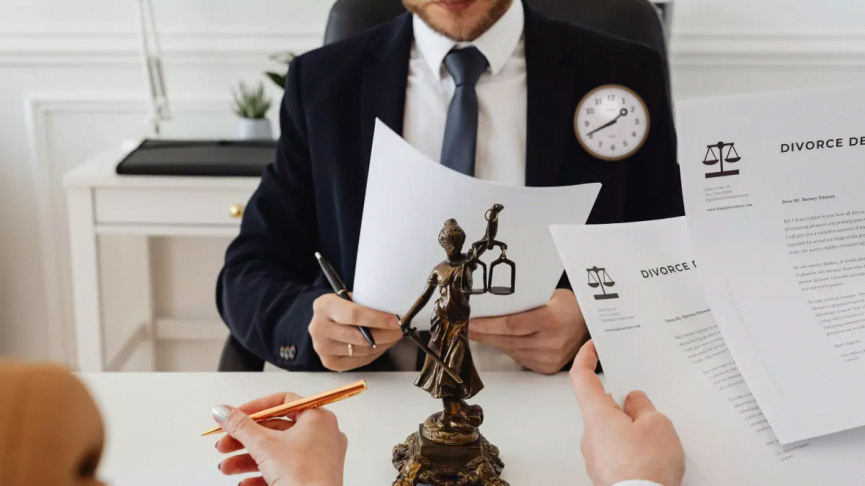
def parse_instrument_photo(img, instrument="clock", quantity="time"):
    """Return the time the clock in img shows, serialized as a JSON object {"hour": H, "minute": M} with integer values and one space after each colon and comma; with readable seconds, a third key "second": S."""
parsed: {"hour": 1, "minute": 41}
